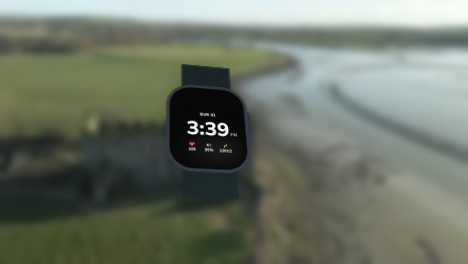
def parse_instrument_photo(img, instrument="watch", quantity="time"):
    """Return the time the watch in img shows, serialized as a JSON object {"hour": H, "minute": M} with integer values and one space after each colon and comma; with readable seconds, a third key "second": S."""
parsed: {"hour": 3, "minute": 39}
